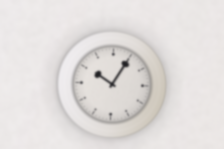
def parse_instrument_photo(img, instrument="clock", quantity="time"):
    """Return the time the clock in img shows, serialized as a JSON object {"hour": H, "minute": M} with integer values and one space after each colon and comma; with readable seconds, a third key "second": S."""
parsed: {"hour": 10, "minute": 5}
